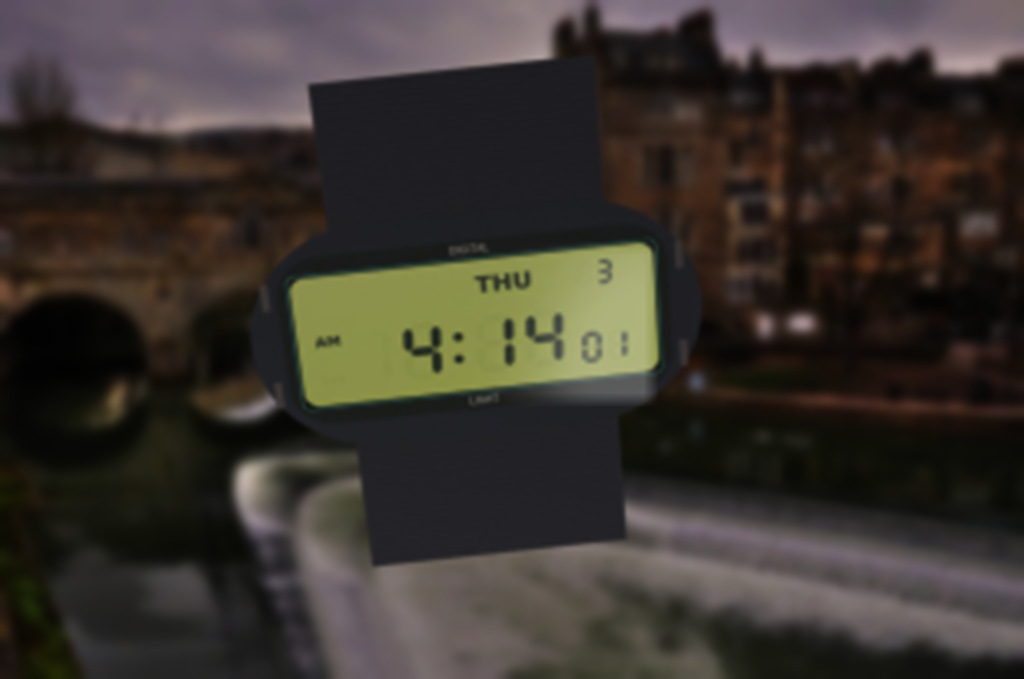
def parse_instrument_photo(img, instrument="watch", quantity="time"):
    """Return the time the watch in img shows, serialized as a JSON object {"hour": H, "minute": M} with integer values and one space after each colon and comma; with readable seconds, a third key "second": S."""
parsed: {"hour": 4, "minute": 14, "second": 1}
